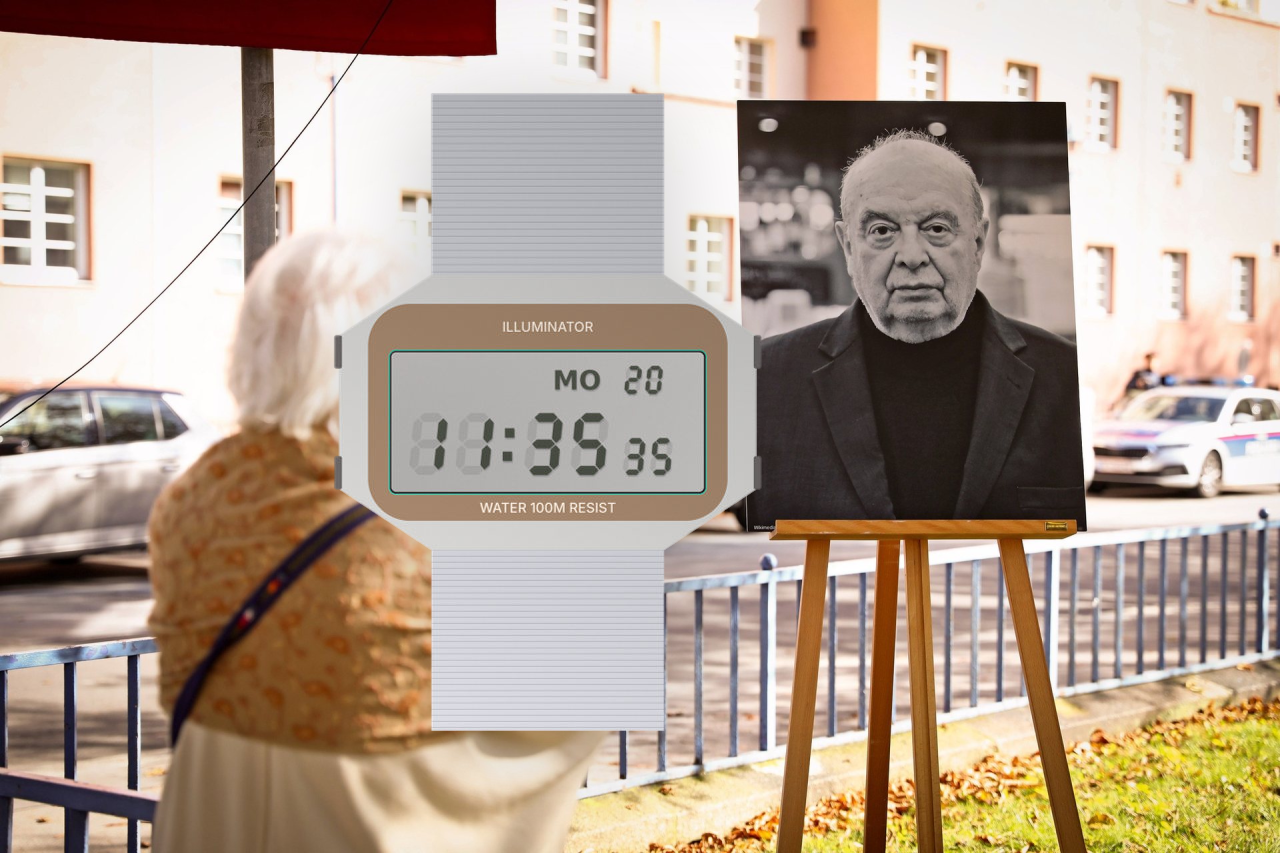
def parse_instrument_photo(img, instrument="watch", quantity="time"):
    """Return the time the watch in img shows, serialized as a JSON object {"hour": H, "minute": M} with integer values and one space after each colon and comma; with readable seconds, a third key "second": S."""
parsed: {"hour": 11, "minute": 35, "second": 35}
